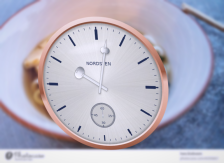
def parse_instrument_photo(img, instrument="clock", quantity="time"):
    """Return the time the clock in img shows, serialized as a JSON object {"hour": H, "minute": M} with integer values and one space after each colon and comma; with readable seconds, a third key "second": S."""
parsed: {"hour": 10, "minute": 2}
